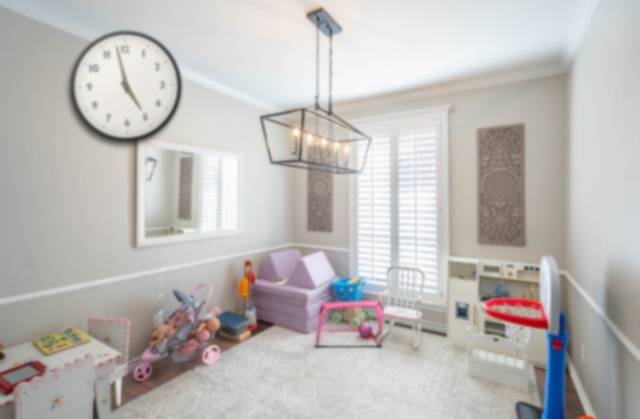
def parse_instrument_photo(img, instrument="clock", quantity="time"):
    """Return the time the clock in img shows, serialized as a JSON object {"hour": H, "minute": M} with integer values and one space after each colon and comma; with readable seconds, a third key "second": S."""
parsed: {"hour": 4, "minute": 58}
